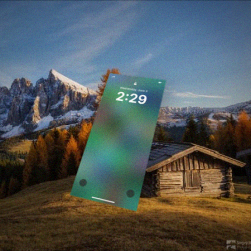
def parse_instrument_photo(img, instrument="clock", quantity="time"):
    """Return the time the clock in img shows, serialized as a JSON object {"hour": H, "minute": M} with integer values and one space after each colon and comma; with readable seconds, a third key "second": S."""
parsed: {"hour": 2, "minute": 29}
